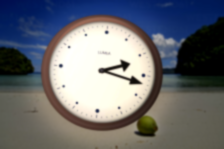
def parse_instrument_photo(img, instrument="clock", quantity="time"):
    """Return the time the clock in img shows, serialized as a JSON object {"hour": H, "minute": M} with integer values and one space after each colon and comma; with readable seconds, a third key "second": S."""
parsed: {"hour": 2, "minute": 17}
